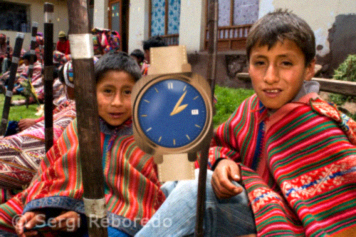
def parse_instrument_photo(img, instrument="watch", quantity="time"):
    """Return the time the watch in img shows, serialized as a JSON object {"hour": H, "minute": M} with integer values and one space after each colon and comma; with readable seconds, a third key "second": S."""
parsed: {"hour": 2, "minute": 6}
